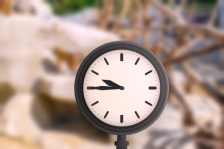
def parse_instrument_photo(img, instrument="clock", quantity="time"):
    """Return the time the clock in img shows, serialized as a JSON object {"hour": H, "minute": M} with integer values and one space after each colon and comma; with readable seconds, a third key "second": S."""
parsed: {"hour": 9, "minute": 45}
